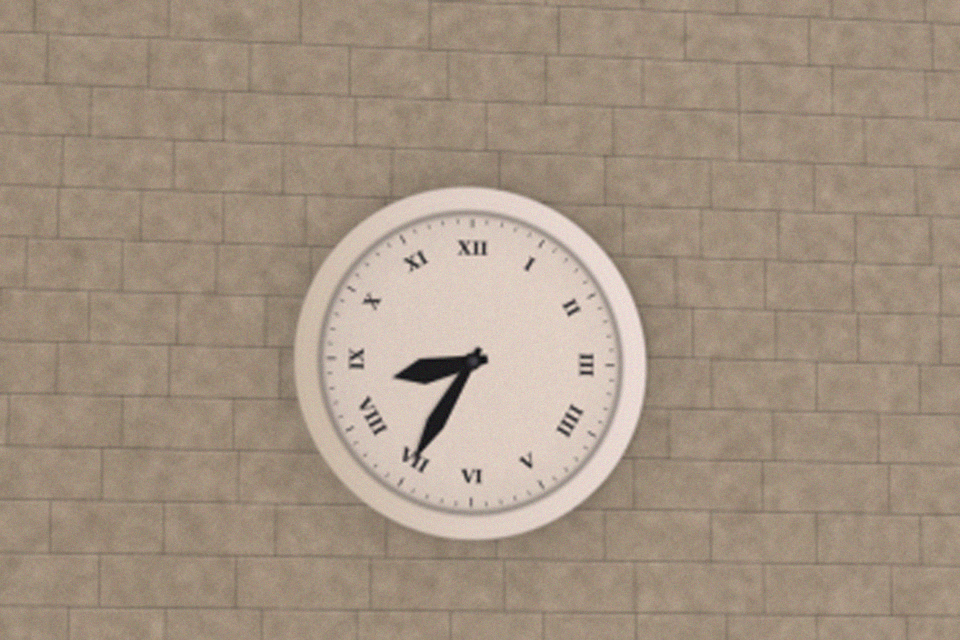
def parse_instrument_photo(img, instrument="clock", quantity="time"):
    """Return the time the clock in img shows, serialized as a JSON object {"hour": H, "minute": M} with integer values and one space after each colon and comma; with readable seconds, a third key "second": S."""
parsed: {"hour": 8, "minute": 35}
